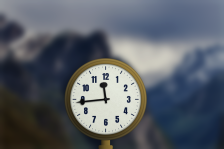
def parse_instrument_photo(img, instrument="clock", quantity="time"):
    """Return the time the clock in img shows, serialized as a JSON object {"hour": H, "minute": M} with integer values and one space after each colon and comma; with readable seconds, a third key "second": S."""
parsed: {"hour": 11, "minute": 44}
